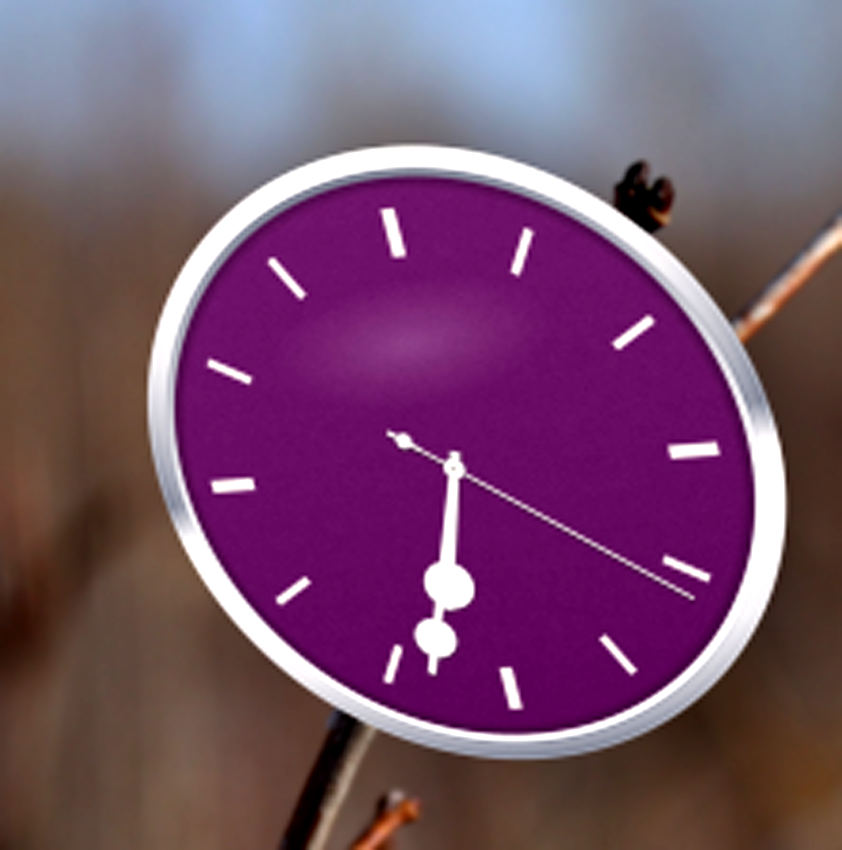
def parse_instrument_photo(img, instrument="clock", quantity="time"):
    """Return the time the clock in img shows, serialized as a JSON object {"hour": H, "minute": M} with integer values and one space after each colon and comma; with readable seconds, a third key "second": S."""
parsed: {"hour": 6, "minute": 33, "second": 21}
